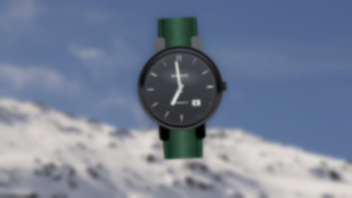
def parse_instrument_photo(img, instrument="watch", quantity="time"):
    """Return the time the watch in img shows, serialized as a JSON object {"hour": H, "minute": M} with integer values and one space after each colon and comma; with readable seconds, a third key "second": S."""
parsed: {"hour": 6, "minute": 59}
